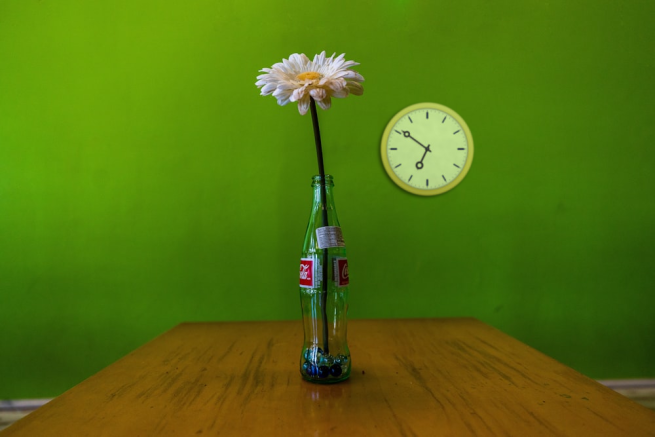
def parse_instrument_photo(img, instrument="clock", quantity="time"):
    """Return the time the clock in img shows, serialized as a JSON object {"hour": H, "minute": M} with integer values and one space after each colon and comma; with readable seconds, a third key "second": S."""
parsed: {"hour": 6, "minute": 51}
